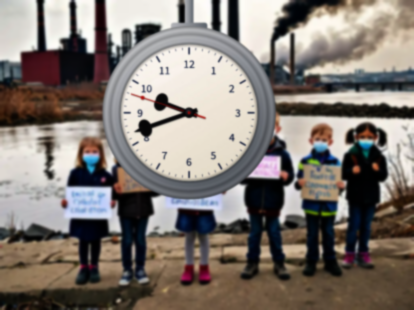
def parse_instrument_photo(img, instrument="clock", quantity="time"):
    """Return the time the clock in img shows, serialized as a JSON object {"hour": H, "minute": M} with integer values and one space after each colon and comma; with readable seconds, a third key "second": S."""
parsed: {"hour": 9, "minute": 41, "second": 48}
